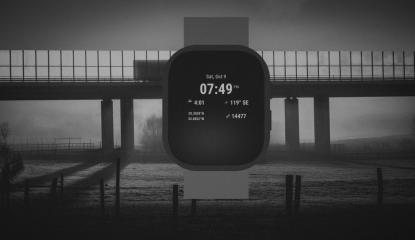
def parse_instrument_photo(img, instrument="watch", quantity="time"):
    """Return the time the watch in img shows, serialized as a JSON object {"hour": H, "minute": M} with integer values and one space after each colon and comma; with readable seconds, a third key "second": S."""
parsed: {"hour": 7, "minute": 49}
